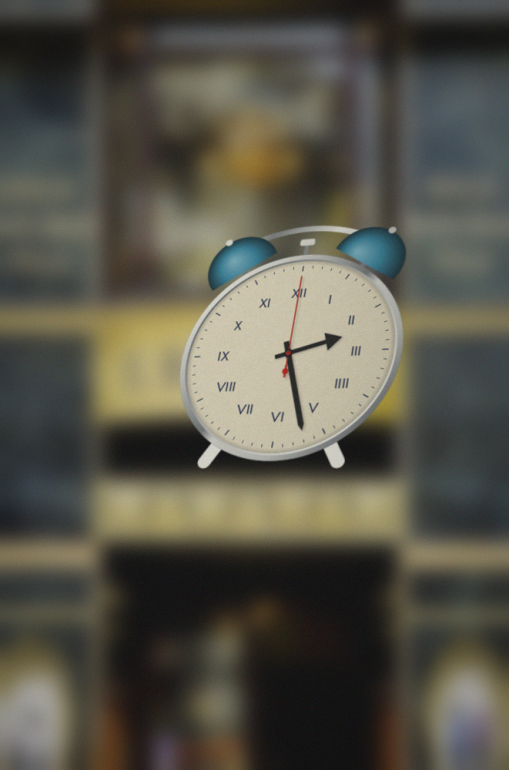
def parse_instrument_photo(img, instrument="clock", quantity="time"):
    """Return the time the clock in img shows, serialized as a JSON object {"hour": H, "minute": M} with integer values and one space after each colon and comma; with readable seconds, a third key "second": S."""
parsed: {"hour": 2, "minute": 27, "second": 0}
